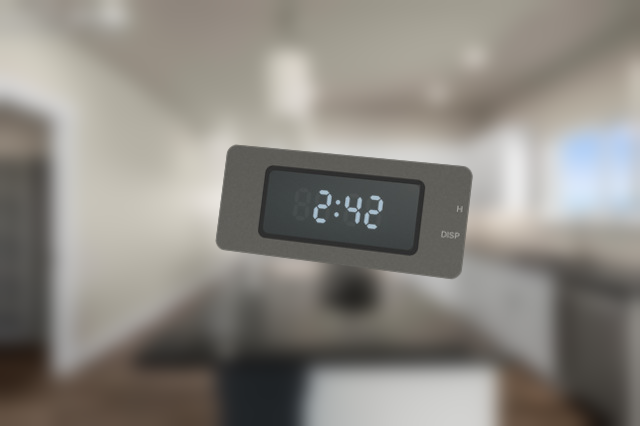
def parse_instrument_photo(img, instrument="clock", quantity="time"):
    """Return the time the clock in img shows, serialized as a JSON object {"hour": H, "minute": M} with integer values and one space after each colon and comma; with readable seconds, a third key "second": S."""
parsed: {"hour": 2, "minute": 42}
